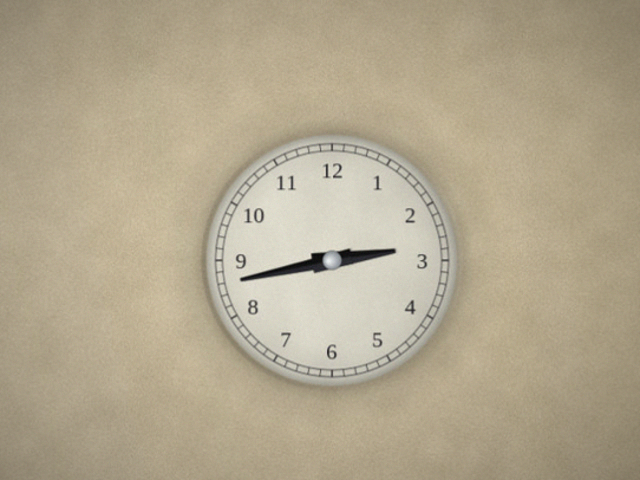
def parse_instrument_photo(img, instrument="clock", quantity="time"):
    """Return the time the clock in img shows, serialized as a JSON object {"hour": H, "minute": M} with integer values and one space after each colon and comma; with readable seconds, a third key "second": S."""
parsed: {"hour": 2, "minute": 43}
